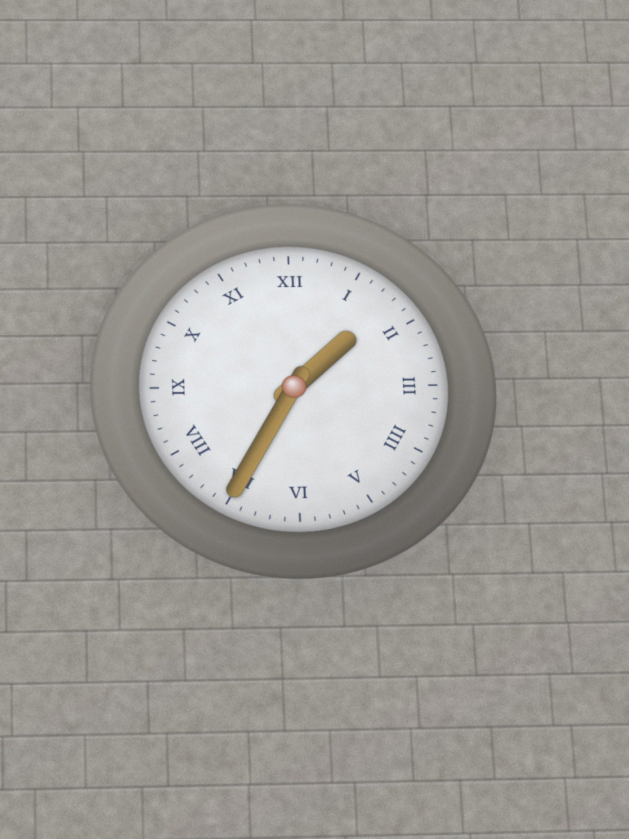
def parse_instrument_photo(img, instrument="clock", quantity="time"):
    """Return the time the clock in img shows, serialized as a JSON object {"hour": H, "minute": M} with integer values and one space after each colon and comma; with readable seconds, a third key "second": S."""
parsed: {"hour": 1, "minute": 35}
